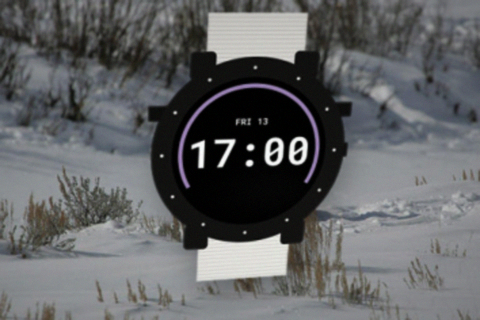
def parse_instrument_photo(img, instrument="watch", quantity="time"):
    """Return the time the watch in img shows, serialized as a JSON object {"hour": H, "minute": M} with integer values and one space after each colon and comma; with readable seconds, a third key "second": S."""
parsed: {"hour": 17, "minute": 0}
